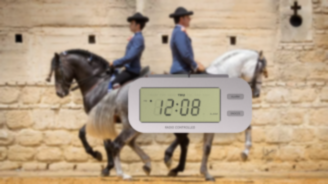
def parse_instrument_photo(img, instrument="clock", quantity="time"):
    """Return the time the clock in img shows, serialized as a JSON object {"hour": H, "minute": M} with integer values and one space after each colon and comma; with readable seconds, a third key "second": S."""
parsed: {"hour": 12, "minute": 8}
